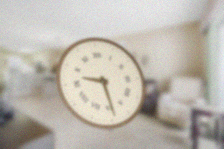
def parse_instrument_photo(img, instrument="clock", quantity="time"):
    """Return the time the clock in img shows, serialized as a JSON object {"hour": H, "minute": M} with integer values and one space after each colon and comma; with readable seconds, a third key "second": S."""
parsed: {"hour": 9, "minute": 29}
